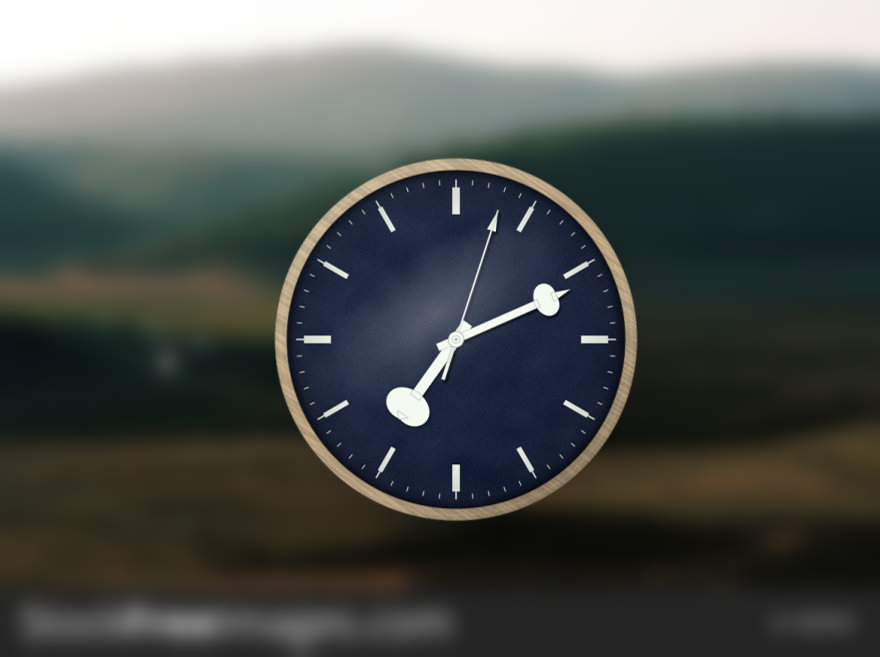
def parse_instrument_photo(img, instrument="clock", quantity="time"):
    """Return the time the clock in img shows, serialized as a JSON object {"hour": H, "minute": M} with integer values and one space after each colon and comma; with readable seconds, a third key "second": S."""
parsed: {"hour": 7, "minute": 11, "second": 3}
